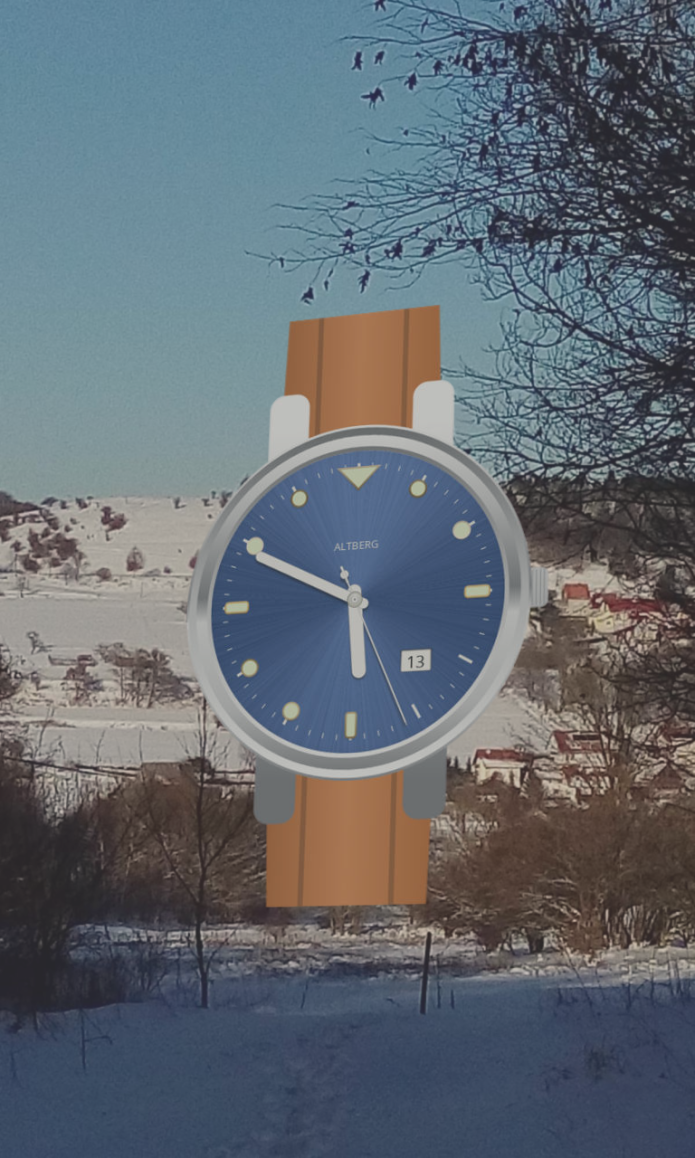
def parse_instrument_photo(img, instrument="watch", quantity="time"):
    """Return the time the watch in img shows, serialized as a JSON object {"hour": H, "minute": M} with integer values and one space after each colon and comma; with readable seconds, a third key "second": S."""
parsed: {"hour": 5, "minute": 49, "second": 26}
